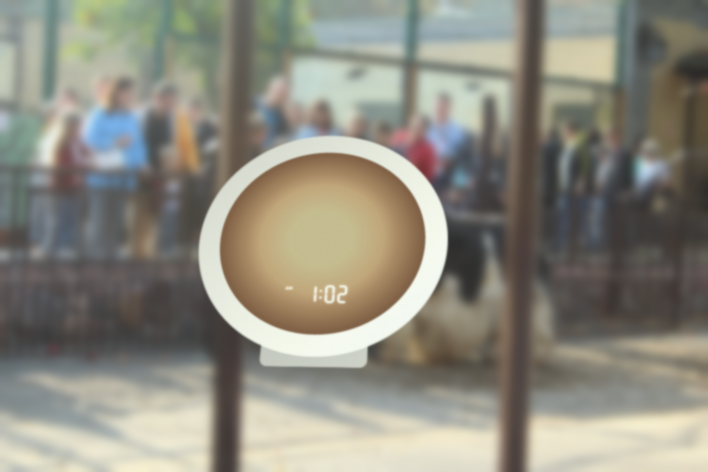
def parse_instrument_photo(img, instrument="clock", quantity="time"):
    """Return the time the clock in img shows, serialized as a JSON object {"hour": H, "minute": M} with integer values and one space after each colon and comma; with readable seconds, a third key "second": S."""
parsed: {"hour": 1, "minute": 2}
